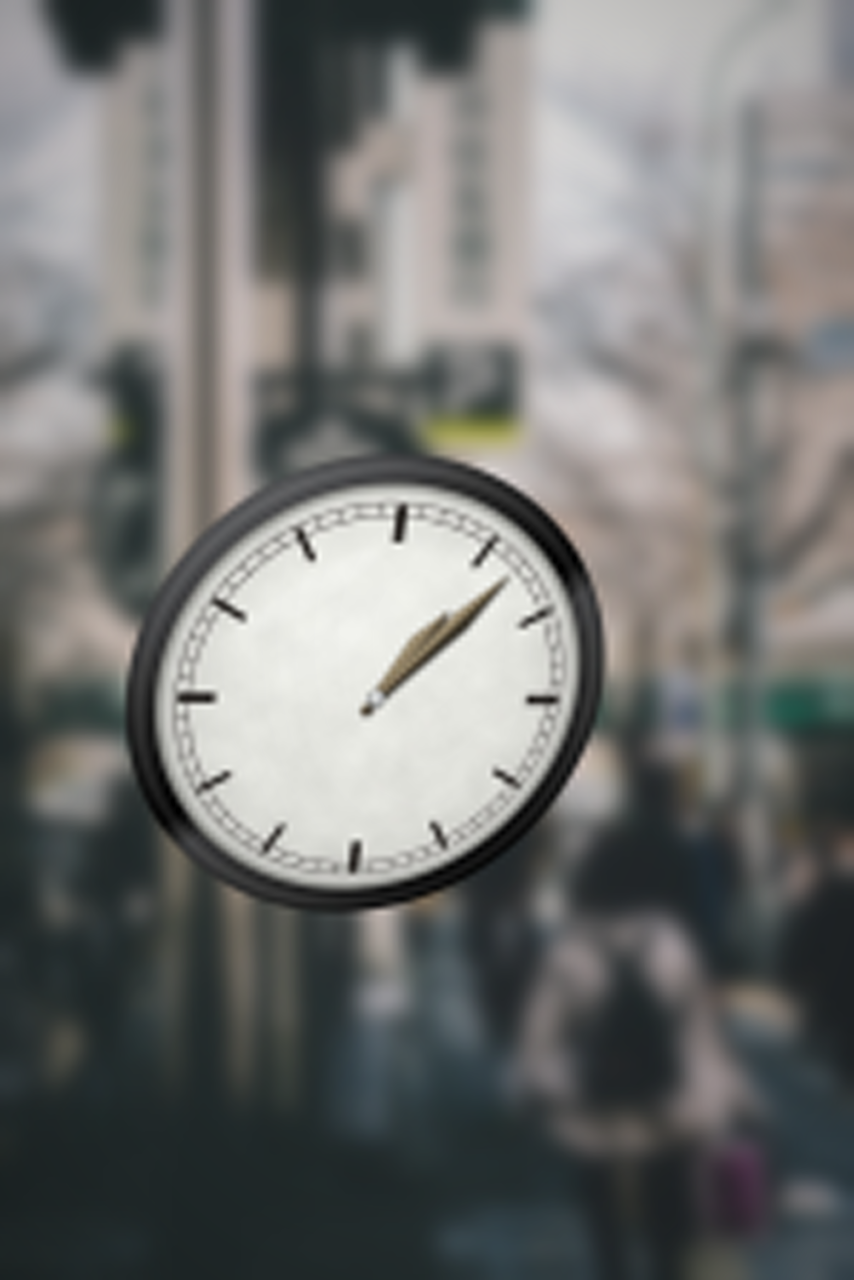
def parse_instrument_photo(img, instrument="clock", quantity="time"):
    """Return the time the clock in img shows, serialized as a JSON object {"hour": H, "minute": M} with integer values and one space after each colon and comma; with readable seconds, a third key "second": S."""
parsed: {"hour": 1, "minute": 7}
